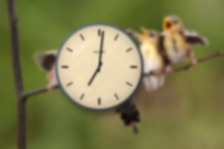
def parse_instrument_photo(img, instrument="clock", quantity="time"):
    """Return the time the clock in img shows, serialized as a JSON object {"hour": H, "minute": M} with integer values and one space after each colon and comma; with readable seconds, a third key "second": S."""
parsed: {"hour": 7, "minute": 1}
